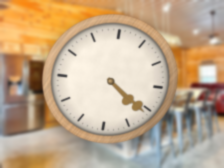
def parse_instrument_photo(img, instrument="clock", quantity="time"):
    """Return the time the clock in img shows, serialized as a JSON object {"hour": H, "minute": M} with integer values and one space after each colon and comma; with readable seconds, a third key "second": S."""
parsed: {"hour": 4, "minute": 21}
